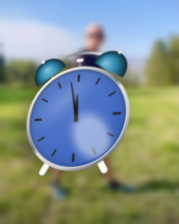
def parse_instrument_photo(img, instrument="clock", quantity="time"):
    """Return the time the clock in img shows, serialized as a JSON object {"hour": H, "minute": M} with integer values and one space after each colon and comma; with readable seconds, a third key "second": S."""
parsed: {"hour": 11, "minute": 58}
